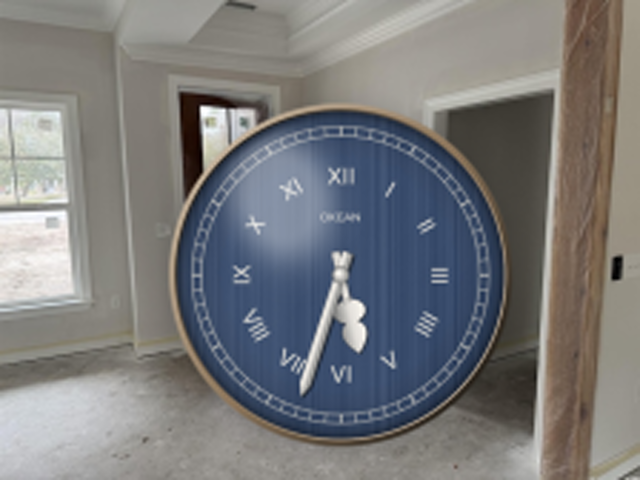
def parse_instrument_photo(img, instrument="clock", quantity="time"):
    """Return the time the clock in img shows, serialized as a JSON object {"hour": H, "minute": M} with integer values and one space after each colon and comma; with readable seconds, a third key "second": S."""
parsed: {"hour": 5, "minute": 33}
